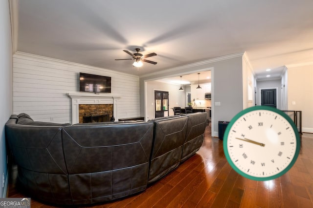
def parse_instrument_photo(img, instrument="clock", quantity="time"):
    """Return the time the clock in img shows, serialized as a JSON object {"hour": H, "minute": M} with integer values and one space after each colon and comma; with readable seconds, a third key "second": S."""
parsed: {"hour": 9, "minute": 48}
